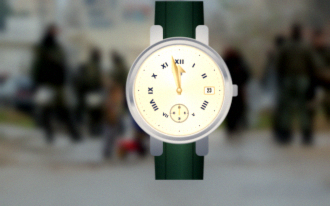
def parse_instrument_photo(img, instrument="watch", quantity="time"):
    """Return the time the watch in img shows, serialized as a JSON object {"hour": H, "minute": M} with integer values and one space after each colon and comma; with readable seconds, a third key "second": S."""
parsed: {"hour": 11, "minute": 58}
